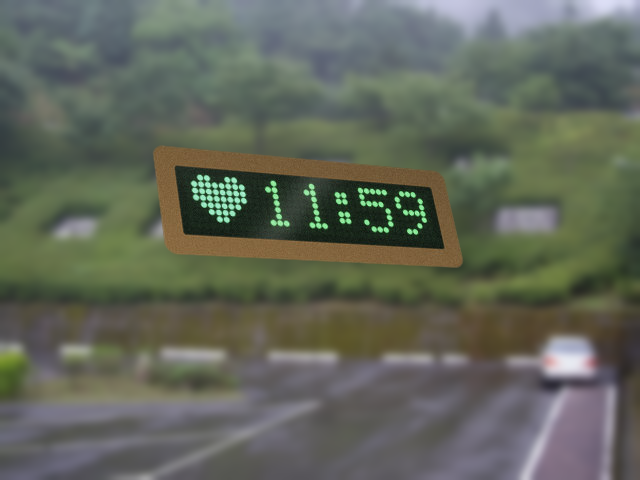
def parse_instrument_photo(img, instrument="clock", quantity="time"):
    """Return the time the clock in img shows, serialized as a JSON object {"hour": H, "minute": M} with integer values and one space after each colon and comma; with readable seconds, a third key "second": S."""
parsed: {"hour": 11, "minute": 59}
